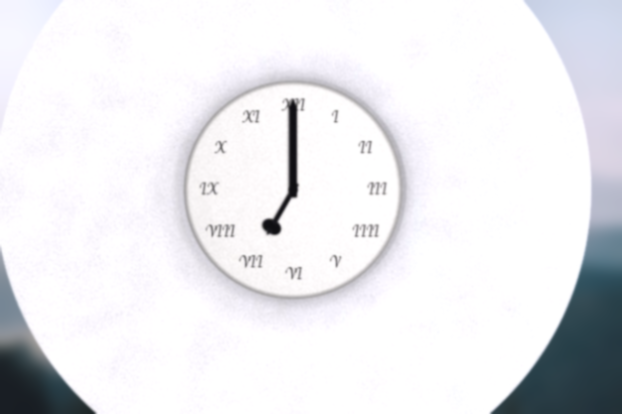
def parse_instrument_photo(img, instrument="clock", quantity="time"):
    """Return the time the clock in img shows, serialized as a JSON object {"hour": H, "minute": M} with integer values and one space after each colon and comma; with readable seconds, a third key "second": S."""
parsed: {"hour": 7, "minute": 0}
